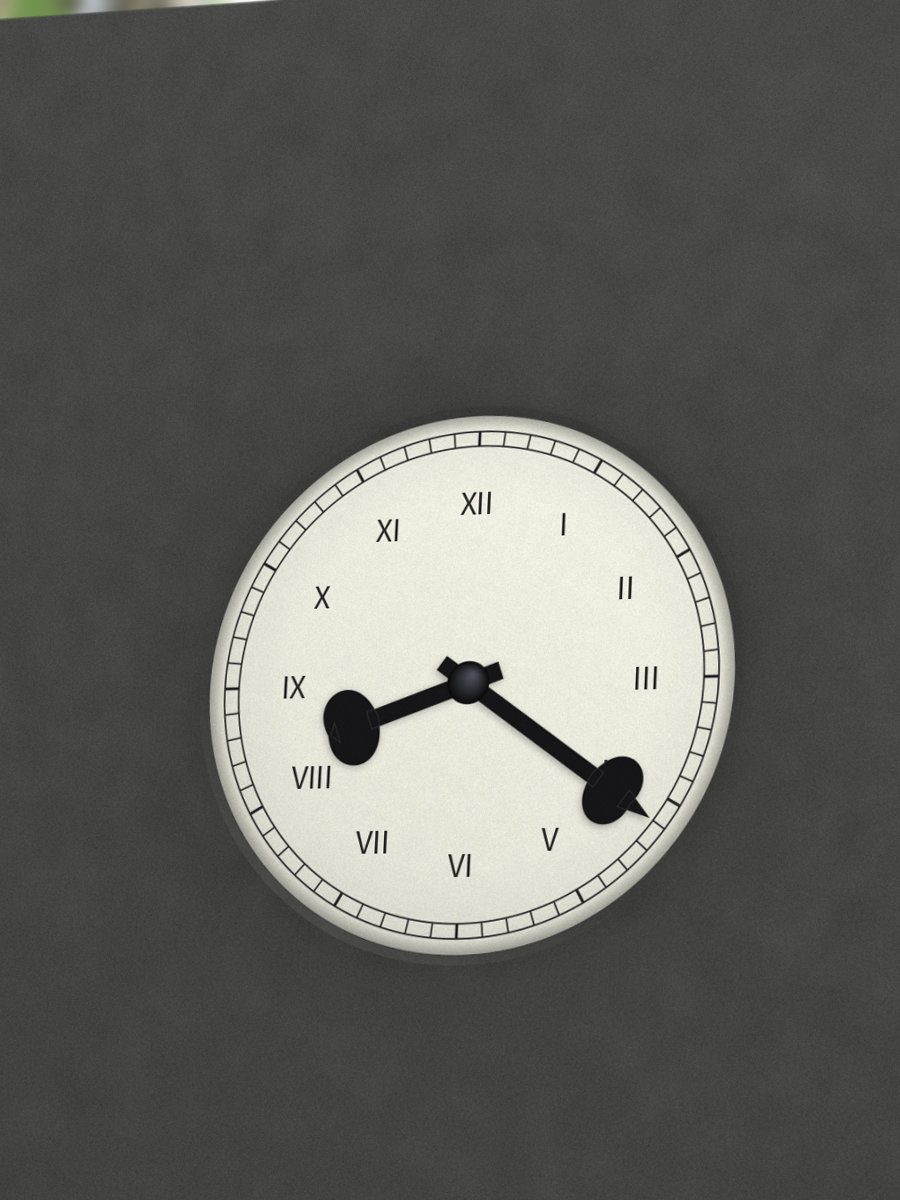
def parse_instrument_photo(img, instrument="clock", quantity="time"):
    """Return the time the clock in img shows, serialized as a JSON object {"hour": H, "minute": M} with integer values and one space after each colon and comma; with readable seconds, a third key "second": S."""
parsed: {"hour": 8, "minute": 21}
